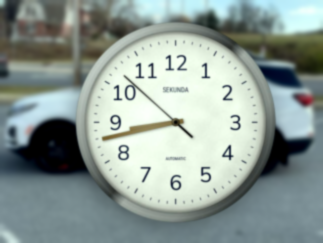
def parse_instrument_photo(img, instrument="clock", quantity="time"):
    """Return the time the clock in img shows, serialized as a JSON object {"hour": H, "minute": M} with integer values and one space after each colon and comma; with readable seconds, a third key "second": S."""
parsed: {"hour": 8, "minute": 42, "second": 52}
